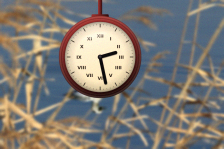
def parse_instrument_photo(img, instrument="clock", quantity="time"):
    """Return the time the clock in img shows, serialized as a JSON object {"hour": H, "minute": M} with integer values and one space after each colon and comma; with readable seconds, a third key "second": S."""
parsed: {"hour": 2, "minute": 28}
